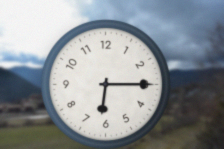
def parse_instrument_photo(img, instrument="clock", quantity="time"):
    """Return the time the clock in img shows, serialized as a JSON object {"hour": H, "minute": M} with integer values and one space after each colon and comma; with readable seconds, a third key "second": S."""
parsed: {"hour": 6, "minute": 15}
